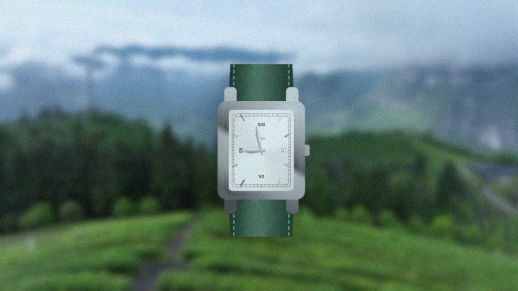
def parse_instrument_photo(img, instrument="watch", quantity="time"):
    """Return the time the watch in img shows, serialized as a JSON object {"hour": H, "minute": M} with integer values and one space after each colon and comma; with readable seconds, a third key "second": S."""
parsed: {"hour": 8, "minute": 58}
